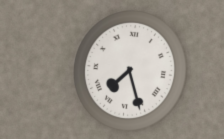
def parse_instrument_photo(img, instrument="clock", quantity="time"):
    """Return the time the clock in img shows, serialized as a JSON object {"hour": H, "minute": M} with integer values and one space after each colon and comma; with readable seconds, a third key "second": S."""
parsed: {"hour": 7, "minute": 26}
